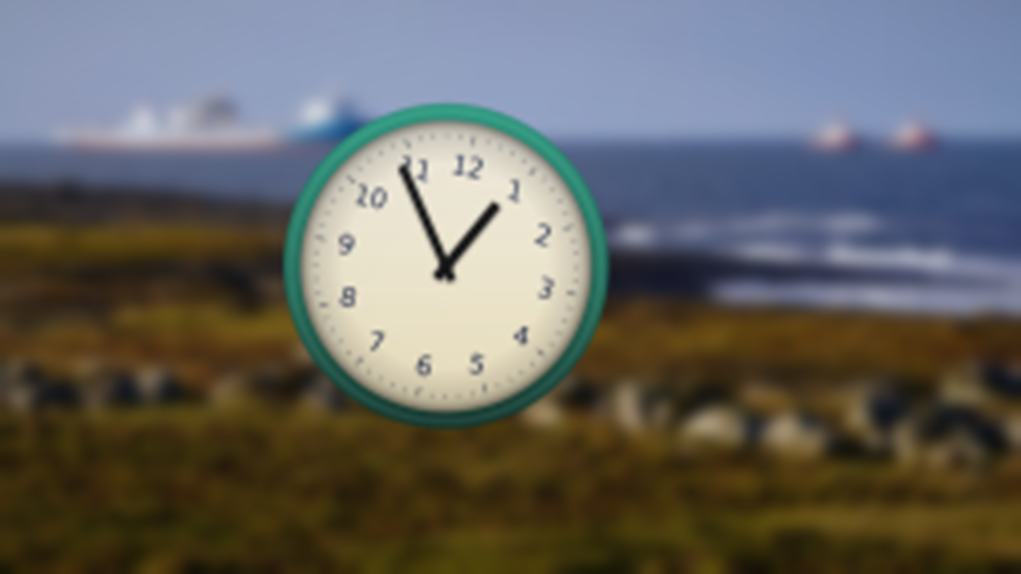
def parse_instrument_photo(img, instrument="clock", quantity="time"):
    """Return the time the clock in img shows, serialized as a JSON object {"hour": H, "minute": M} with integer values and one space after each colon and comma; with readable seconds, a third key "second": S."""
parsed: {"hour": 12, "minute": 54}
